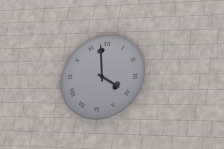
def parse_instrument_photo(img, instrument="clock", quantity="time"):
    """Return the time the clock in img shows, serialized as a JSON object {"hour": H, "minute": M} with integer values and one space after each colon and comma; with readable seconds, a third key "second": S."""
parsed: {"hour": 3, "minute": 58}
